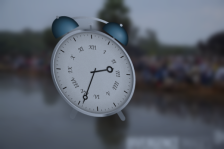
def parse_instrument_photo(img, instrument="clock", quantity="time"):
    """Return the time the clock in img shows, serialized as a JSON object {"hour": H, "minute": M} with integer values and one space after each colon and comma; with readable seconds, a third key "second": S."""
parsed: {"hour": 2, "minute": 34}
